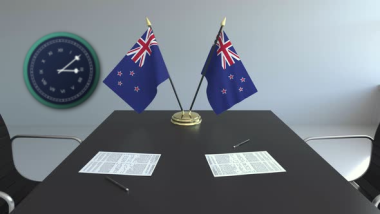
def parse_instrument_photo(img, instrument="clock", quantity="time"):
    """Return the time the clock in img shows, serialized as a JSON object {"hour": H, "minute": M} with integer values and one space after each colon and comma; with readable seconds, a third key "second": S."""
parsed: {"hour": 3, "minute": 9}
